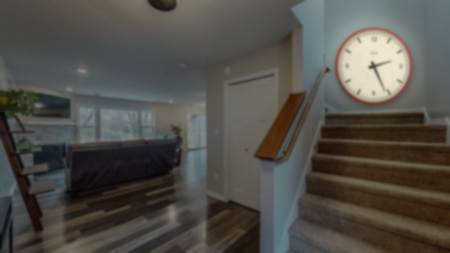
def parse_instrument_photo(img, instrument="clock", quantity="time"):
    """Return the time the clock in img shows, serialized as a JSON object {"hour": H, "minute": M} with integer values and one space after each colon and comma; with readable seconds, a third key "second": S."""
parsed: {"hour": 2, "minute": 26}
